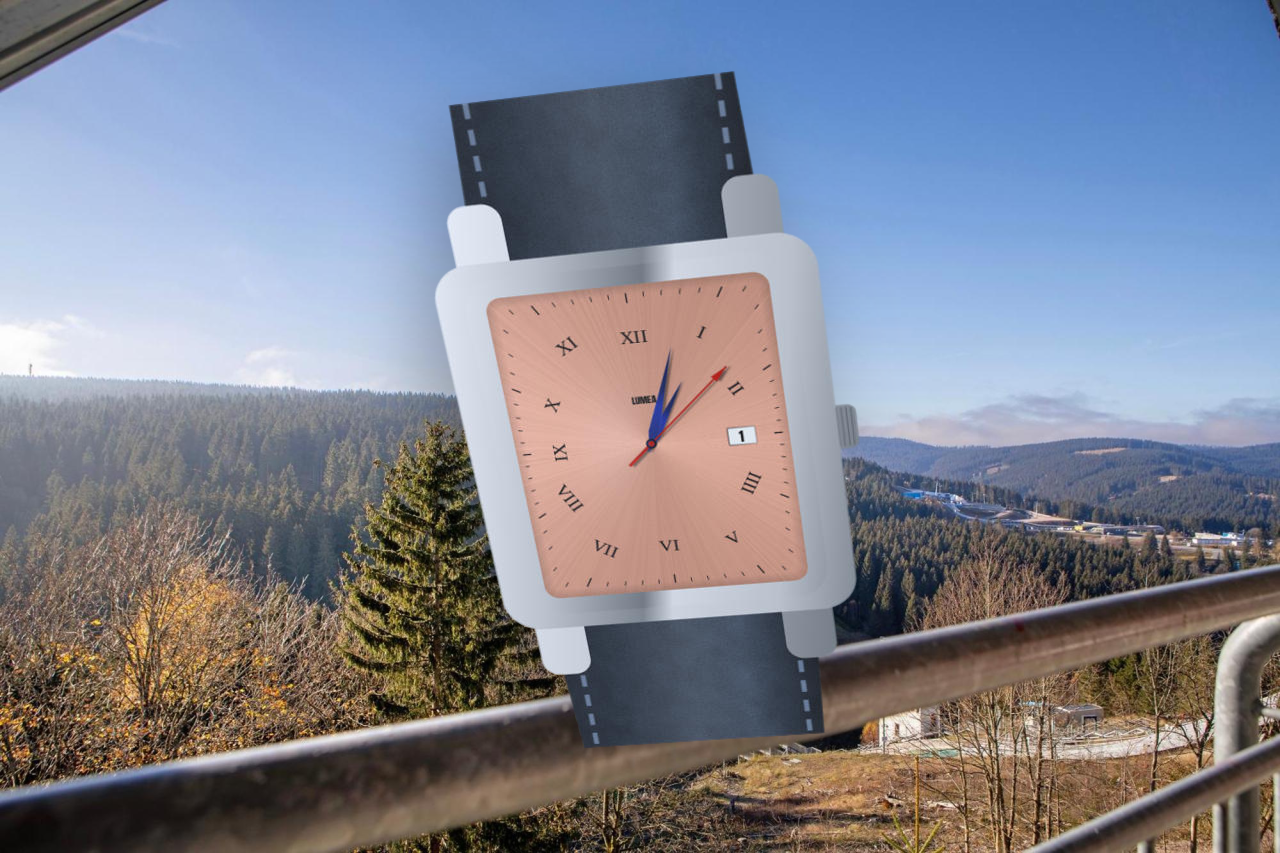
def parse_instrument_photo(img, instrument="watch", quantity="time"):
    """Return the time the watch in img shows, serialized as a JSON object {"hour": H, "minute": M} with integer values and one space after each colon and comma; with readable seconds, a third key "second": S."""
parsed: {"hour": 1, "minute": 3, "second": 8}
